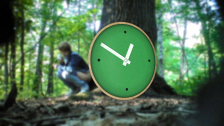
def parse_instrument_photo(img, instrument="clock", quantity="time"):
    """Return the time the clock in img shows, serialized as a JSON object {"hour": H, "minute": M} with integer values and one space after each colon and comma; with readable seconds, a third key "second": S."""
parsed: {"hour": 12, "minute": 50}
